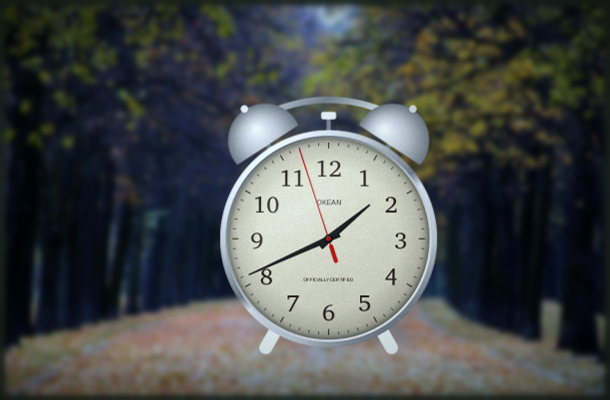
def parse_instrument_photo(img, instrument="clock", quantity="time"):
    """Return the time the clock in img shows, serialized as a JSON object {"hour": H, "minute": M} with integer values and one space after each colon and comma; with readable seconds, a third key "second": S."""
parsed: {"hour": 1, "minute": 40, "second": 57}
